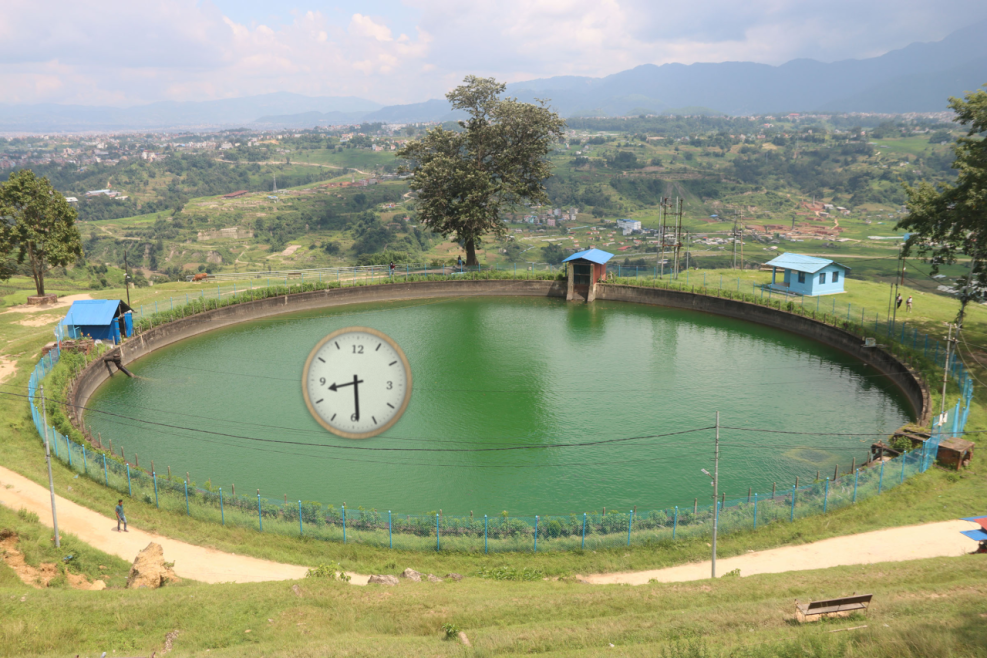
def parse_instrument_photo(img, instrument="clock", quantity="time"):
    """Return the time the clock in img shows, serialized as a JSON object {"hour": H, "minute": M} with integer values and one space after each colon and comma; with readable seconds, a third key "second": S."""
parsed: {"hour": 8, "minute": 29}
